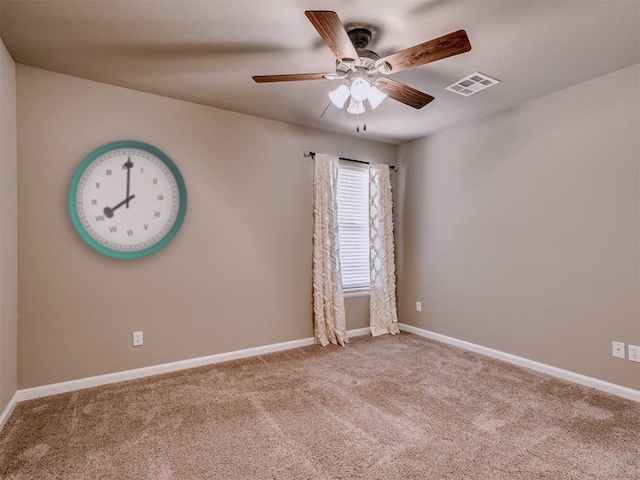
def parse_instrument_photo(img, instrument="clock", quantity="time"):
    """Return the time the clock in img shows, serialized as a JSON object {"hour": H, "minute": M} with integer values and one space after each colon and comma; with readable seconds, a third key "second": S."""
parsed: {"hour": 8, "minute": 1}
